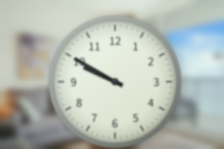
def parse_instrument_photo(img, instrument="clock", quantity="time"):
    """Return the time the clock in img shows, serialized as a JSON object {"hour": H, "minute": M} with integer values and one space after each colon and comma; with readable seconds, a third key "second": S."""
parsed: {"hour": 9, "minute": 50}
